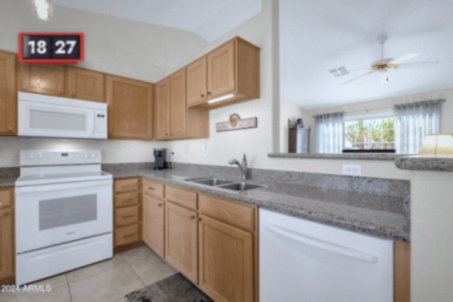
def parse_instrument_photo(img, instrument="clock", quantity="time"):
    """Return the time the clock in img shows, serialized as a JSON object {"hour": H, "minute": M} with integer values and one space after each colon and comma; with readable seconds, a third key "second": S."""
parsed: {"hour": 18, "minute": 27}
